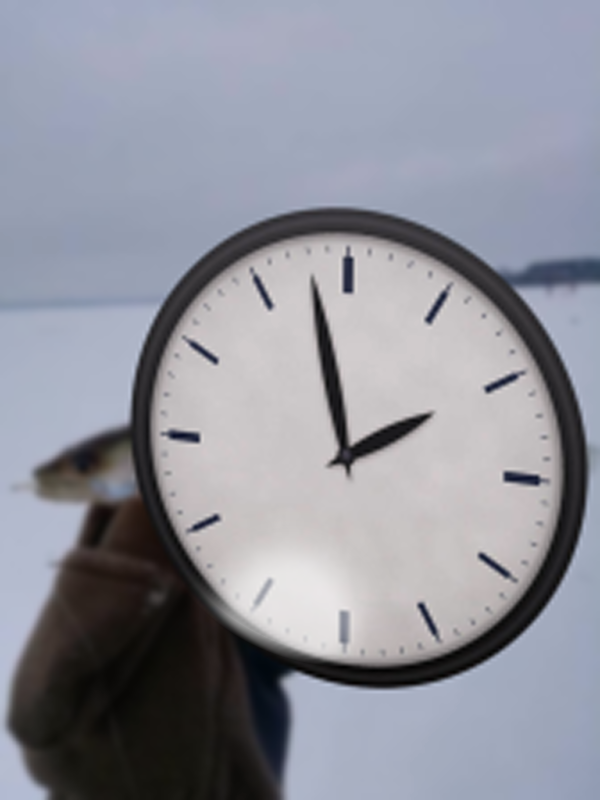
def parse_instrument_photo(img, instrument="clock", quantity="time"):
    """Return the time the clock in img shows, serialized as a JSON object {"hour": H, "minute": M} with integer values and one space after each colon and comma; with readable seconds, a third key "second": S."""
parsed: {"hour": 1, "minute": 58}
